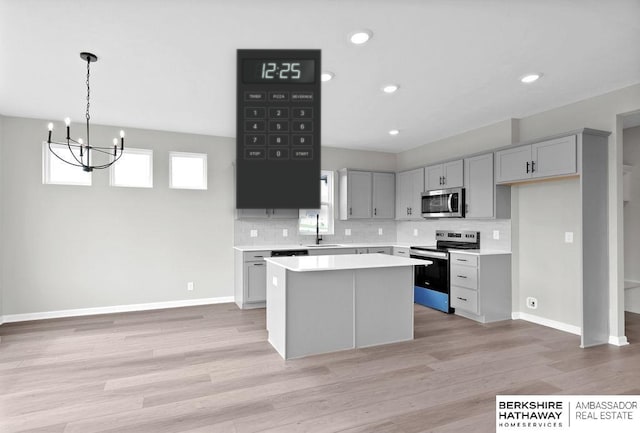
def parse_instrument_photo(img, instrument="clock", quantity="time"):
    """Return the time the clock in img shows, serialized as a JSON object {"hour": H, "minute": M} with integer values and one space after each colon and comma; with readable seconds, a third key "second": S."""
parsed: {"hour": 12, "minute": 25}
